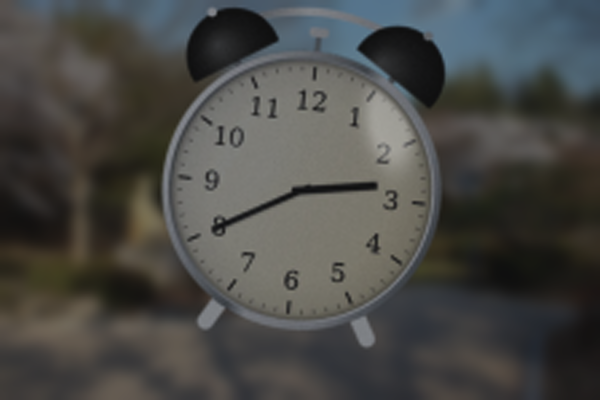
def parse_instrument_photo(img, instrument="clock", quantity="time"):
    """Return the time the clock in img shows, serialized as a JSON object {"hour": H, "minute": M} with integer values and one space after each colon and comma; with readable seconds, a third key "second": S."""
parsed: {"hour": 2, "minute": 40}
